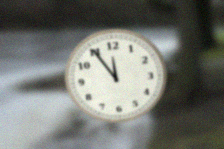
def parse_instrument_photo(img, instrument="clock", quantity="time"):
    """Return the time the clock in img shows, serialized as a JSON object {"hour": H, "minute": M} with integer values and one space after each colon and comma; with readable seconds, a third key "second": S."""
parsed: {"hour": 11, "minute": 55}
